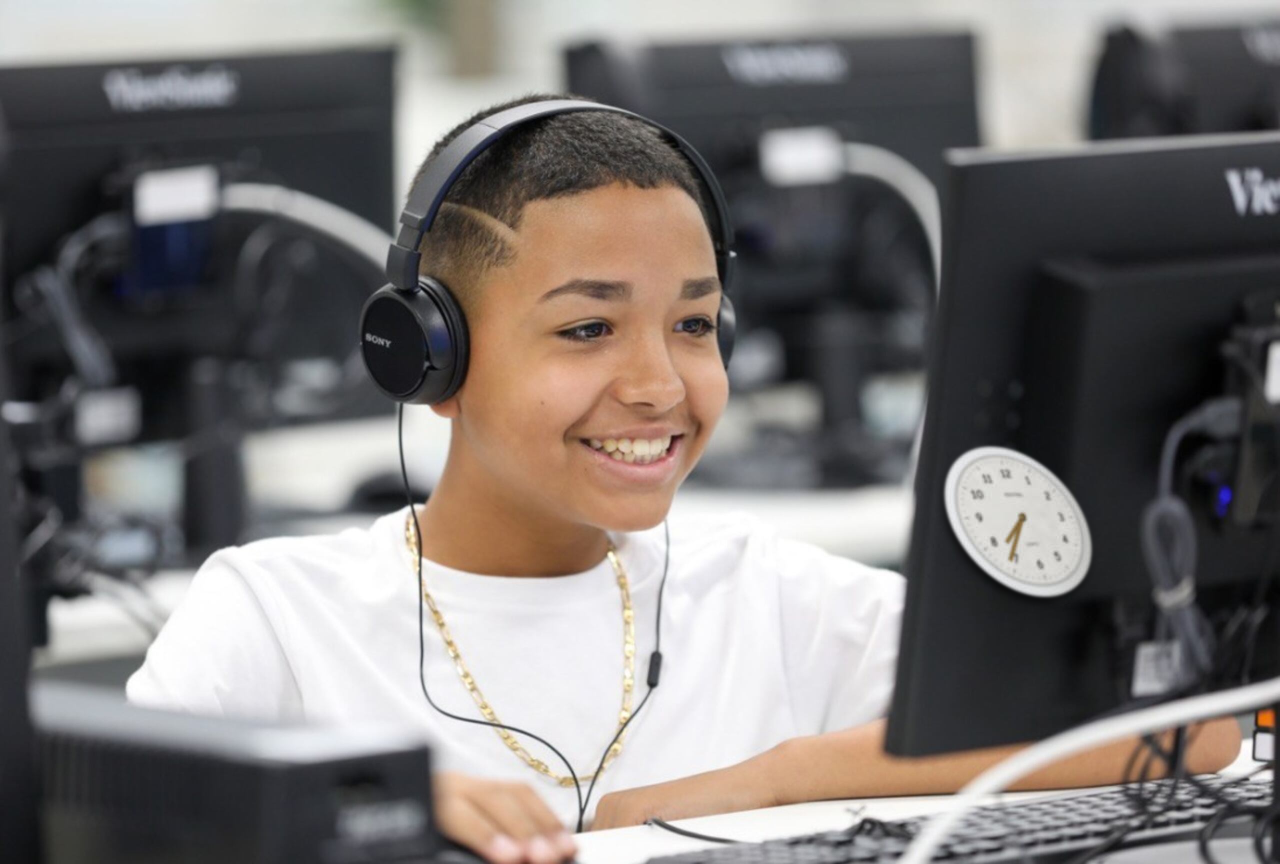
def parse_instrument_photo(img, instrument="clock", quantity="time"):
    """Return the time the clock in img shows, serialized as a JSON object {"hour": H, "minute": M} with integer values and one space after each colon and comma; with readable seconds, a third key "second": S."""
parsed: {"hour": 7, "minute": 36}
